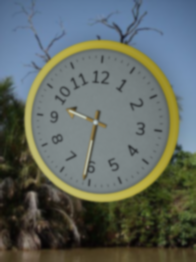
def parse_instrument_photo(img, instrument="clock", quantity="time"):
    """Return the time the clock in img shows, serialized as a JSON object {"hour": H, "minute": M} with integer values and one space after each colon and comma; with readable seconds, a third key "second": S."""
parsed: {"hour": 9, "minute": 31}
